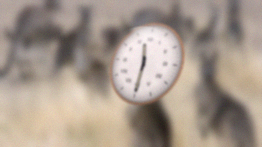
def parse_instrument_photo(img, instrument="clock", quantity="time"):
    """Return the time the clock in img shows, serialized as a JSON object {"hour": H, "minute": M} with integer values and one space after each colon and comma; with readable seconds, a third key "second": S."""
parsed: {"hour": 11, "minute": 30}
